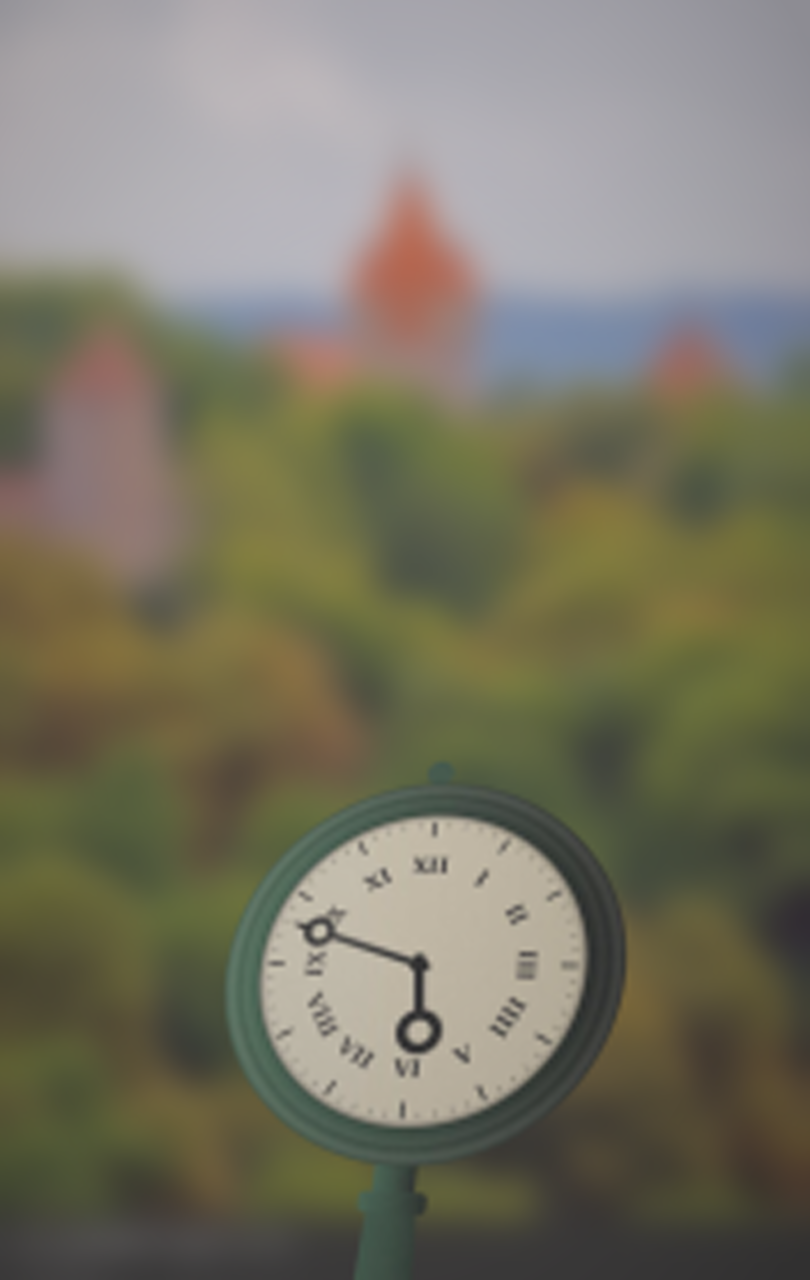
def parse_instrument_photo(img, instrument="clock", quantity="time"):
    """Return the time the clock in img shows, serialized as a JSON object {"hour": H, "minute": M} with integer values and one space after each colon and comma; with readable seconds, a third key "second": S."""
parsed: {"hour": 5, "minute": 48}
